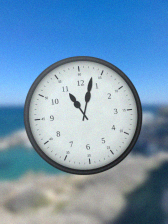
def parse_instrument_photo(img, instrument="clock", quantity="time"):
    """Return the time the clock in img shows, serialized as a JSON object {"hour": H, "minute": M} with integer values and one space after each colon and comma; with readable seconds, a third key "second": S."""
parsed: {"hour": 11, "minute": 3}
